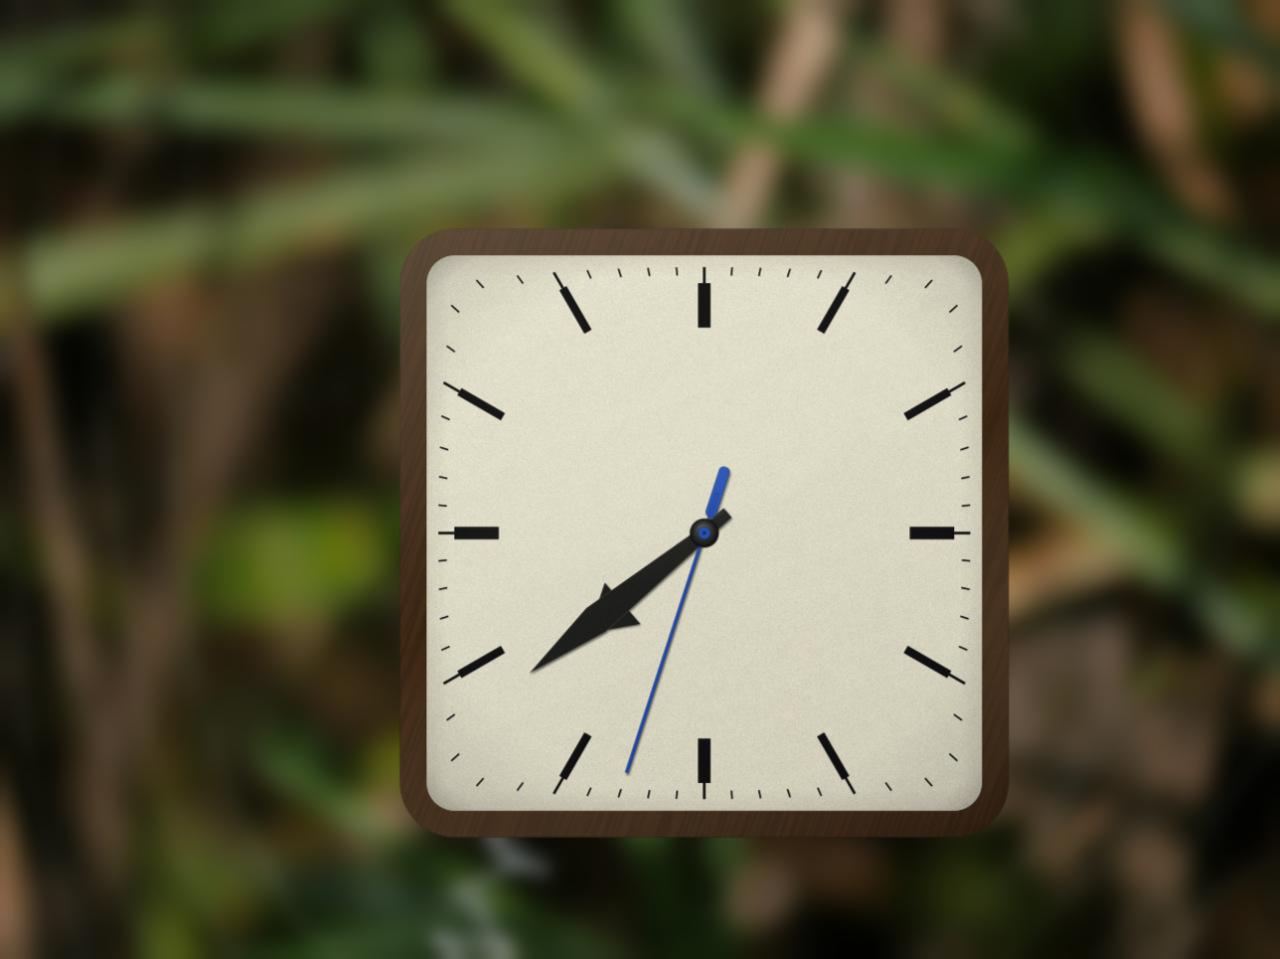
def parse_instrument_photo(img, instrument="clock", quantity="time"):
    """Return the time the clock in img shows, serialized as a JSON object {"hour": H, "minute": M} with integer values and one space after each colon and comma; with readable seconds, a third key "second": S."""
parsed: {"hour": 7, "minute": 38, "second": 33}
